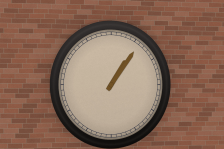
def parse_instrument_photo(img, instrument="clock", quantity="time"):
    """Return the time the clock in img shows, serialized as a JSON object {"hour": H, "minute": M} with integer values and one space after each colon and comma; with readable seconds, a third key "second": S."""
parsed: {"hour": 1, "minute": 6}
